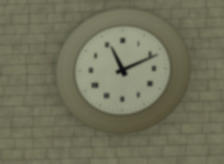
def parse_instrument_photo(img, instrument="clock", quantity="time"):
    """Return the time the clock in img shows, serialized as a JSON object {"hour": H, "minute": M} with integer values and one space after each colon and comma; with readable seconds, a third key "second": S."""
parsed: {"hour": 11, "minute": 11}
